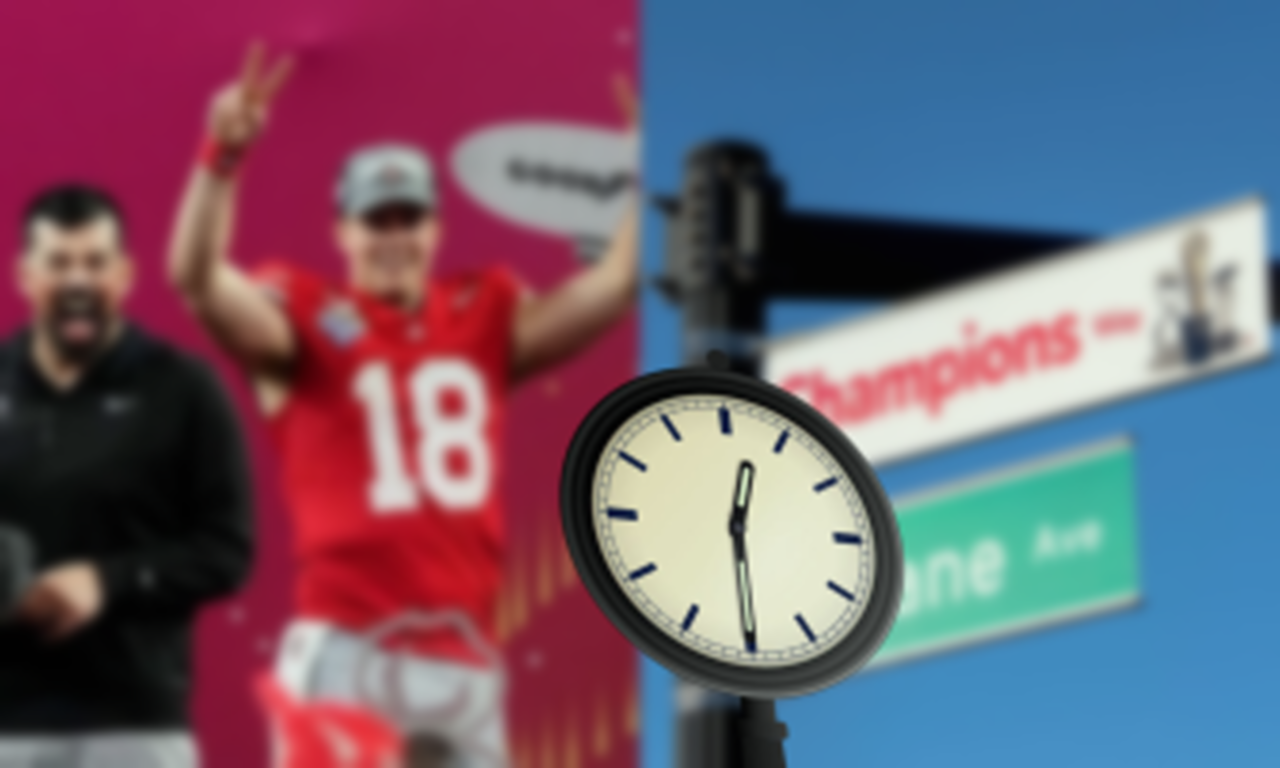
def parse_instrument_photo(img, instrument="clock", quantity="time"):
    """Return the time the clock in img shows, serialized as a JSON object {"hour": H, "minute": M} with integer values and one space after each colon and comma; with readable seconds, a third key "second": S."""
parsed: {"hour": 12, "minute": 30}
